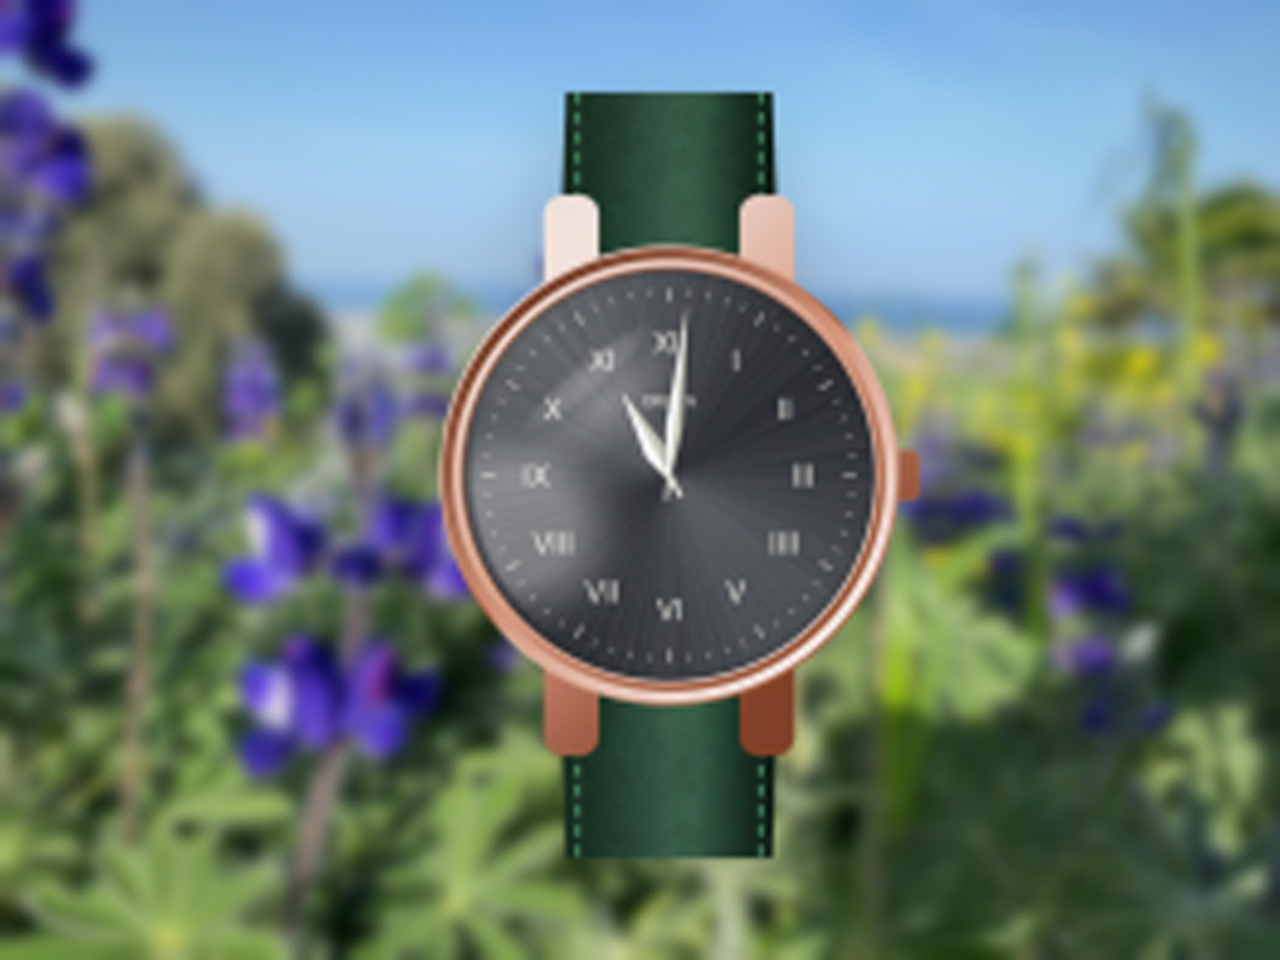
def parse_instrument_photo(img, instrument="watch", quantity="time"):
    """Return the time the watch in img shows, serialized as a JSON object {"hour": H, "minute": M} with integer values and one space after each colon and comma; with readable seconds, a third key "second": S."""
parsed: {"hour": 11, "minute": 1}
